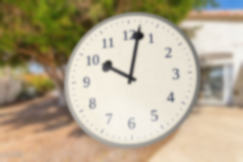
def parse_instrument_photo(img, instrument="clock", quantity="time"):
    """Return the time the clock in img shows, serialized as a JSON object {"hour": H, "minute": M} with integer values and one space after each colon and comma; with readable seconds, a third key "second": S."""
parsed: {"hour": 10, "minute": 2}
